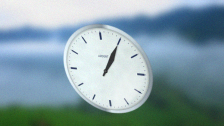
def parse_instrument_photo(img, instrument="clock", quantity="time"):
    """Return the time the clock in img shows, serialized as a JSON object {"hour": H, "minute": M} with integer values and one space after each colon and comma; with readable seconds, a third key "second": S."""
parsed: {"hour": 1, "minute": 5}
